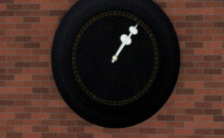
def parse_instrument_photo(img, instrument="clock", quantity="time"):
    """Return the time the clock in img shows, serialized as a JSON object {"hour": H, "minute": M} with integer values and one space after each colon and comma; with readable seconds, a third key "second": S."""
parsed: {"hour": 1, "minute": 6}
